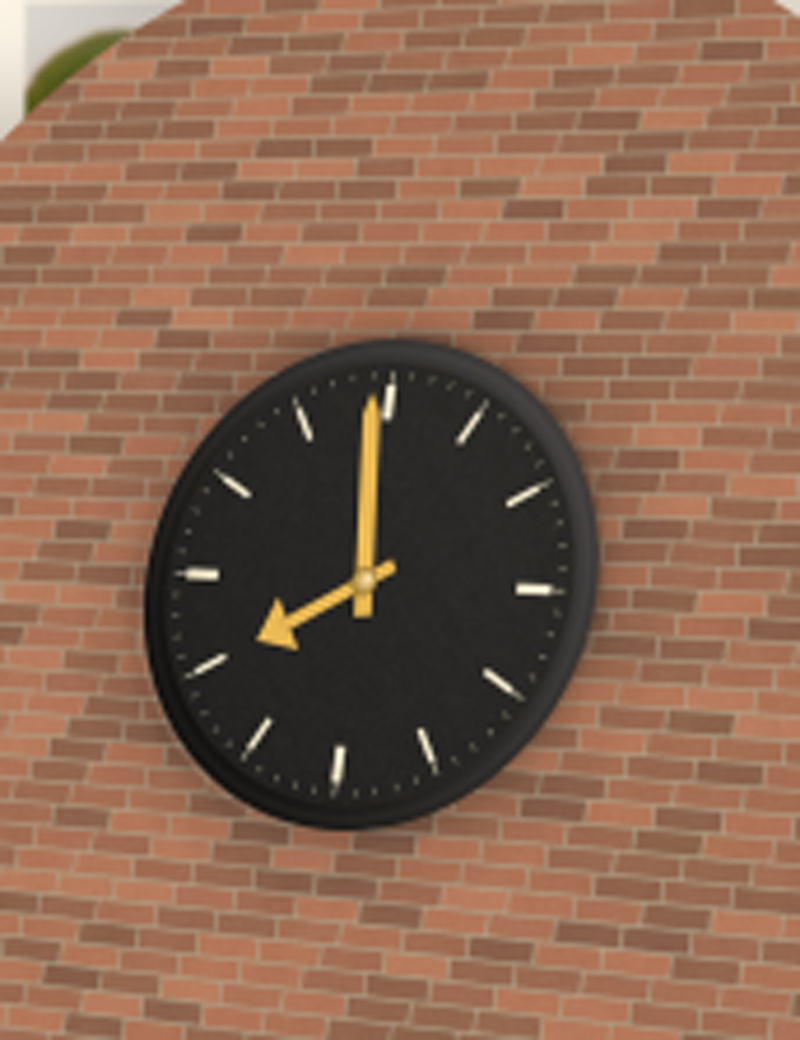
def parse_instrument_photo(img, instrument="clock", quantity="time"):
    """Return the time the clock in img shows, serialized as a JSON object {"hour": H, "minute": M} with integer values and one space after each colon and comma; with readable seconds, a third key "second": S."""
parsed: {"hour": 7, "minute": 59}
